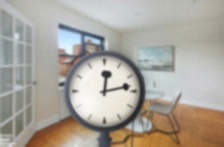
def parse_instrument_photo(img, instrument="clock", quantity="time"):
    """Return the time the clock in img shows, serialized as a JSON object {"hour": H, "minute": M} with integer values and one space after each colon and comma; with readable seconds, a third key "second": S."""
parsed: {"hour": 12, "minute": 13}
